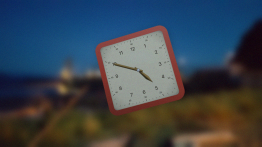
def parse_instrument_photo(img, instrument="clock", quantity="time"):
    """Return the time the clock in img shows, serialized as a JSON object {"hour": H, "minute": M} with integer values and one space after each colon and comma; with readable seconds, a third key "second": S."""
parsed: {"hour": 4, "minute": 50}
